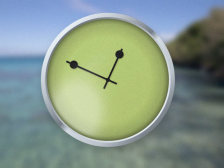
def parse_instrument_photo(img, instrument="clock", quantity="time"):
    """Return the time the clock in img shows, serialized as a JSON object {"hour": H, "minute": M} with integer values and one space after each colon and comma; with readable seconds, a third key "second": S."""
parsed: {"hour": 12, "minute": 49}
